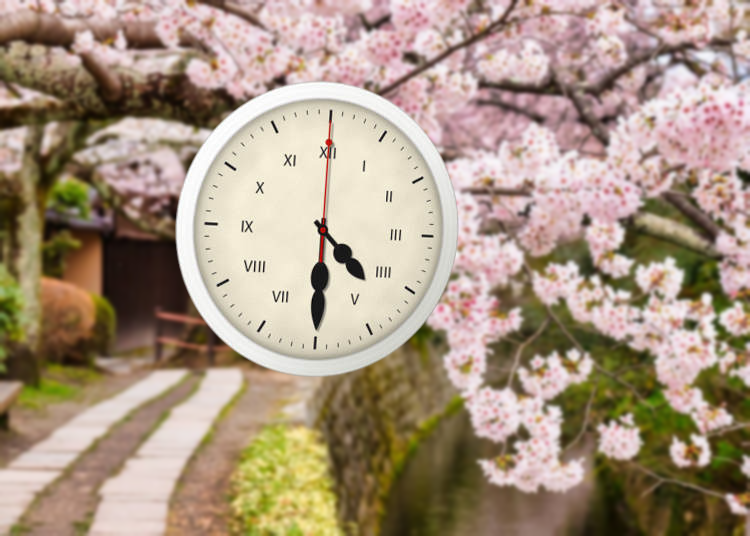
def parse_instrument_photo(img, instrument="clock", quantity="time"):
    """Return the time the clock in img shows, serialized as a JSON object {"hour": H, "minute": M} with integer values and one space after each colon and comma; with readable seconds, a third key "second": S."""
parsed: {"hour": 4, "minute": 30, "second": 0}
